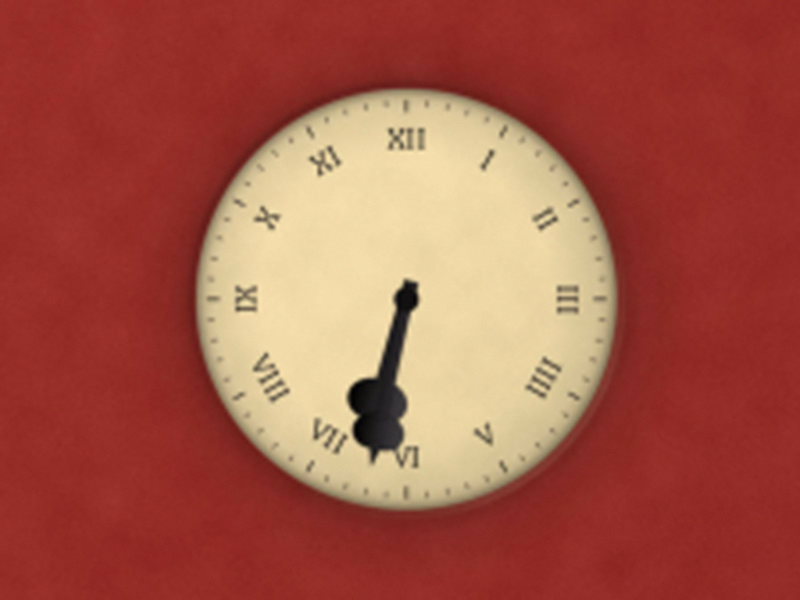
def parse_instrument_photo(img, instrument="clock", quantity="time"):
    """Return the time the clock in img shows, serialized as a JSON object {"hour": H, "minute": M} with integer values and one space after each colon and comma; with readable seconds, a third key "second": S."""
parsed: {"hour": 6, "minute": 32}
